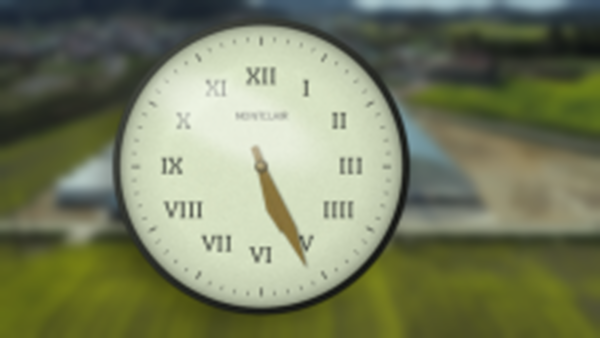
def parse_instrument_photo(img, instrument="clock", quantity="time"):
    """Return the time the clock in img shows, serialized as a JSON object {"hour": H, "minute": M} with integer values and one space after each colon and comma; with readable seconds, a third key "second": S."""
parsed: {"hour": 5, "minute": 26}
